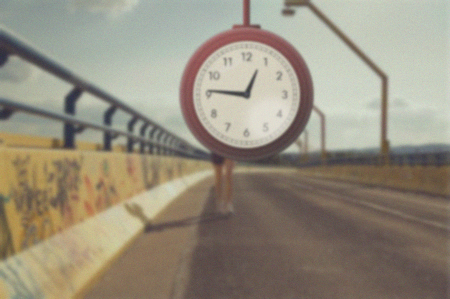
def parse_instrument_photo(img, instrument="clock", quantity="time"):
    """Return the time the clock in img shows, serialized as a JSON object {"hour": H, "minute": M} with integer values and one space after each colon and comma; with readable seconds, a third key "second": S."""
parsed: {"hour": 12, "minute": 46}
